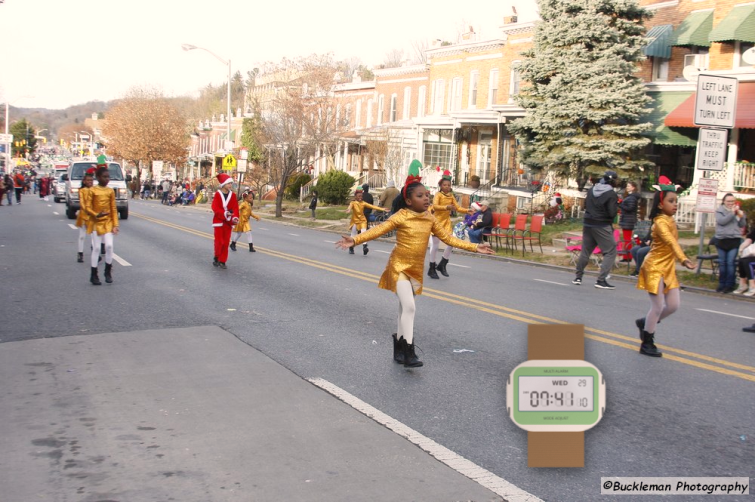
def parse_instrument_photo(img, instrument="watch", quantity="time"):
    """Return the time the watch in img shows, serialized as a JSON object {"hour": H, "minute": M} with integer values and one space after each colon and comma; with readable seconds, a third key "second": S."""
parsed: {"hour": 7, "minute": 41, "second": 10}
